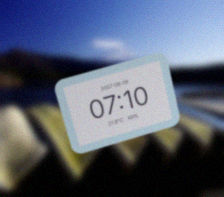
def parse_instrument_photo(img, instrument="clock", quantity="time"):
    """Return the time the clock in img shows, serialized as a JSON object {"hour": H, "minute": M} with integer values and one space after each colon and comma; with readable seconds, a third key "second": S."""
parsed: {"hour": 7, "minute": 10}
